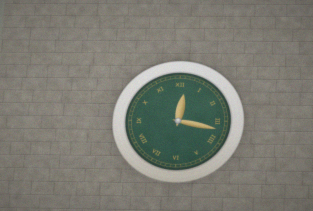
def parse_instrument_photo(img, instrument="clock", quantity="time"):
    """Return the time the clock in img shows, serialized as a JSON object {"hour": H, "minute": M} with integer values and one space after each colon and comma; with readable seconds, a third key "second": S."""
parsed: {"hour": 12, "minute": 17}
